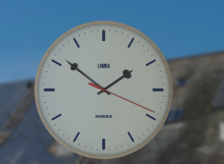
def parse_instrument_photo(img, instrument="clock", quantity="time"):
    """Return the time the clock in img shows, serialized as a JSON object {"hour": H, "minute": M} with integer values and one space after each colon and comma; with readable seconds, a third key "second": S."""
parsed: {"hour": 1, "minute": 51, "second": 19}
